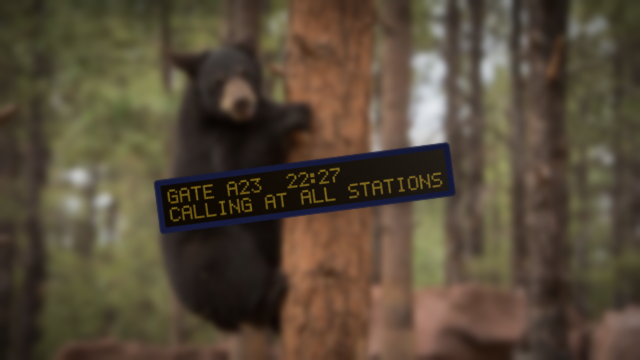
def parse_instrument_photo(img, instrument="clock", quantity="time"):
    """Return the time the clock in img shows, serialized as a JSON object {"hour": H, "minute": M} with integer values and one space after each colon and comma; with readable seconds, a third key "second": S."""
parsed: {"hour": 22, "minute": 27}
